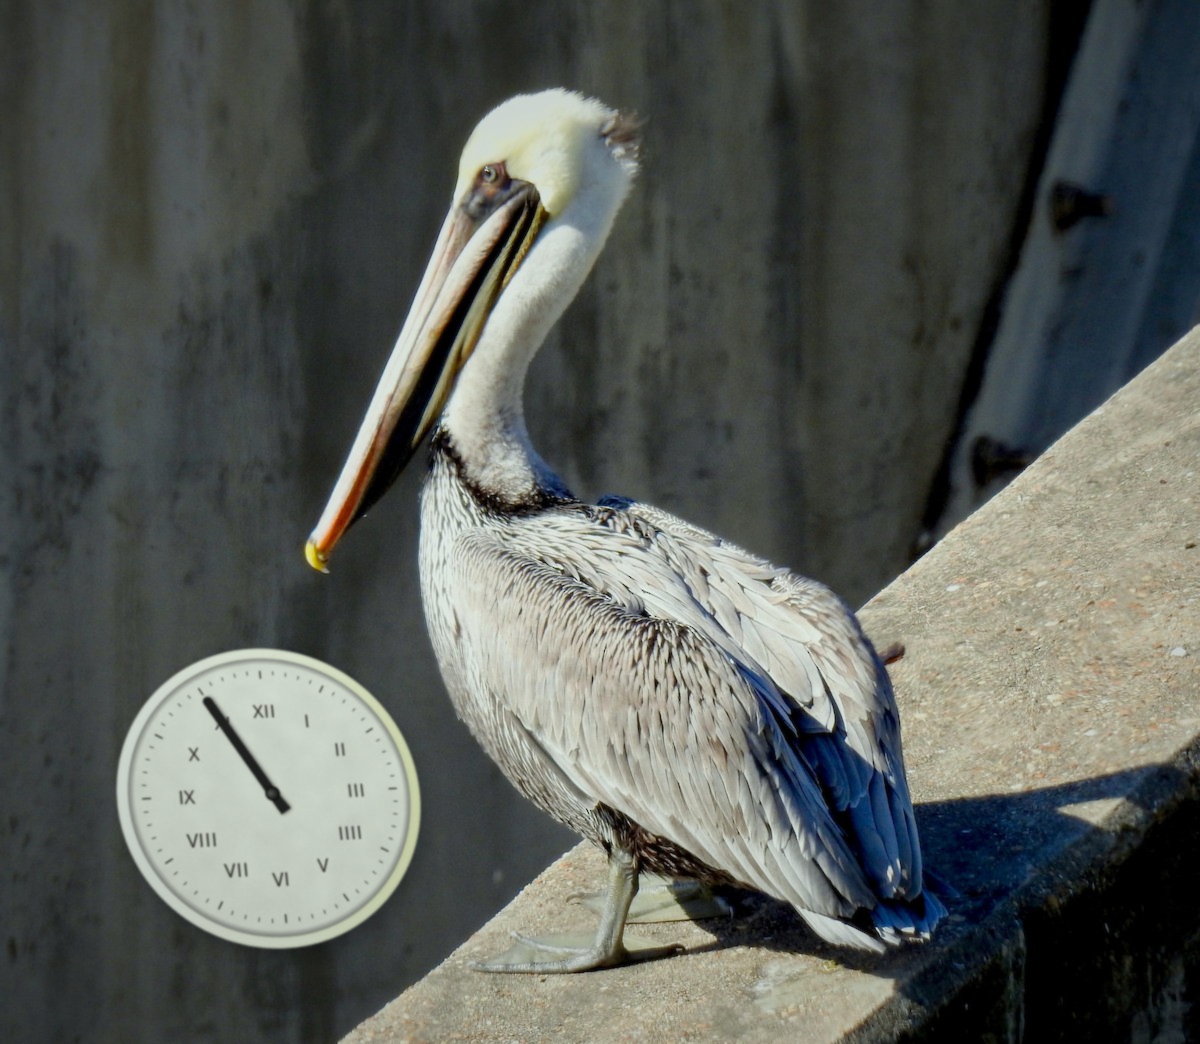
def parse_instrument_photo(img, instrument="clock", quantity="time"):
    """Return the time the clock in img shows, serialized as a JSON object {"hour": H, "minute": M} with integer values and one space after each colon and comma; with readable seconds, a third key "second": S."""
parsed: {"hour": 10, "minute": 55}
